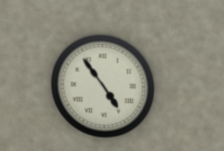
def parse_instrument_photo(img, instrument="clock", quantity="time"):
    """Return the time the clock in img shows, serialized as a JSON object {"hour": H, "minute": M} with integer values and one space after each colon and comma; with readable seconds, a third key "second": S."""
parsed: {"hour": 4, "minute": 54}
